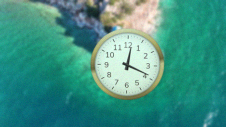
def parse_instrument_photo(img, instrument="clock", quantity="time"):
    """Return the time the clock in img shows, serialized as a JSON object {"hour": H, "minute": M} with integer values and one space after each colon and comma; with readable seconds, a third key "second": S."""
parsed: {"hour": 12, "minute": 19}
